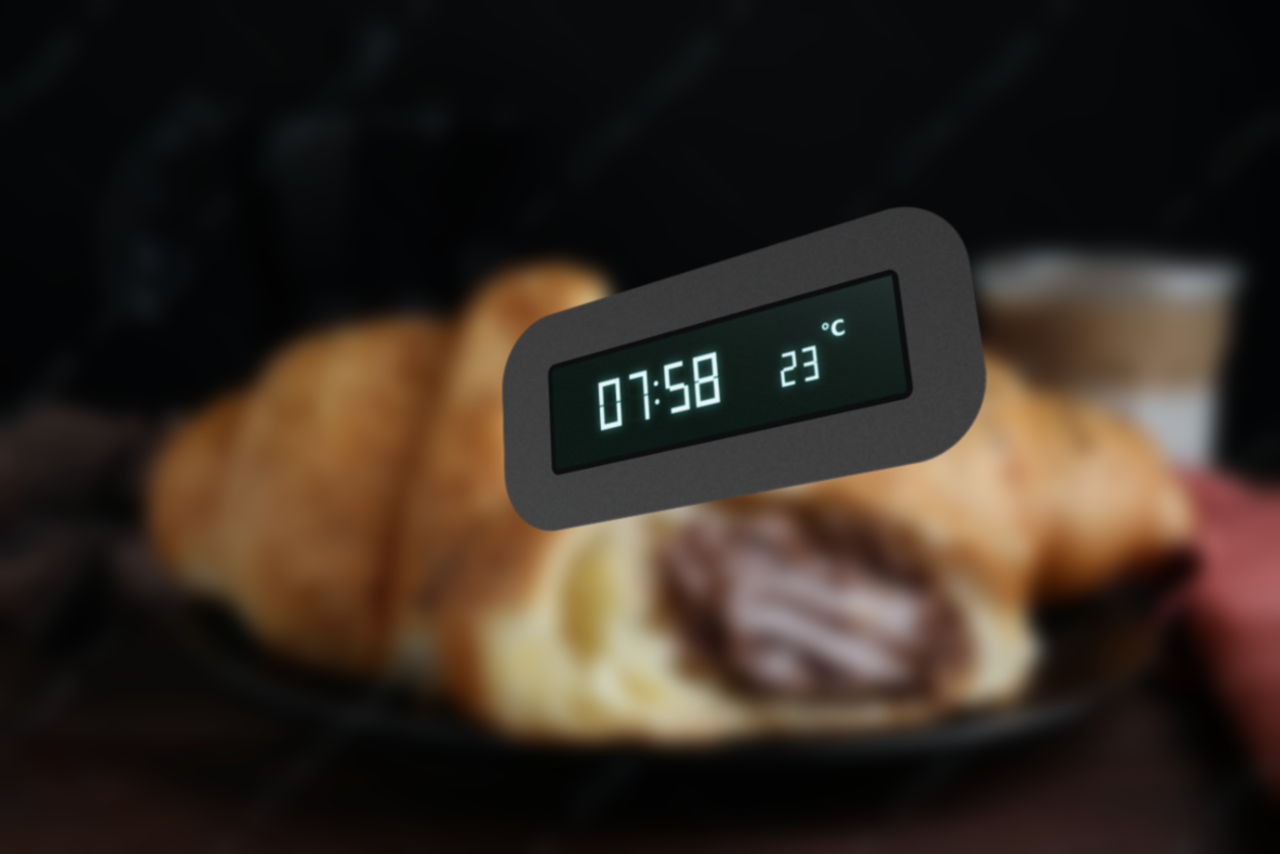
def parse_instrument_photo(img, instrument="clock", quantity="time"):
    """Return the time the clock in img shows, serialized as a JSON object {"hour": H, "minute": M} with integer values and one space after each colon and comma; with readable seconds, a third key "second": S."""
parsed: {"hour": 7, "minute": 58}
